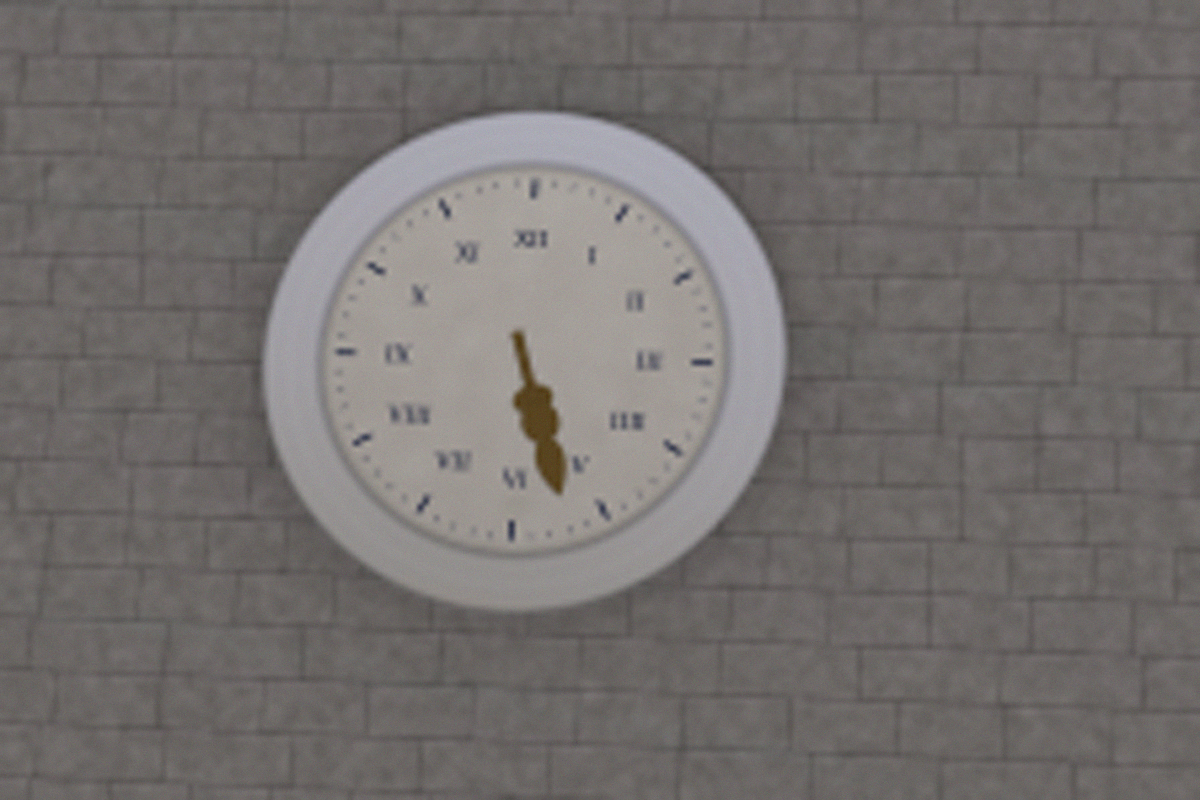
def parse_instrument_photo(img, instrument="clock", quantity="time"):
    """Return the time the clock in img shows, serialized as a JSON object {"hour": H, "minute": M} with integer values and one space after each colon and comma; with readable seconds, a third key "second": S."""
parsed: {"hour": 5, "minute": 27}
